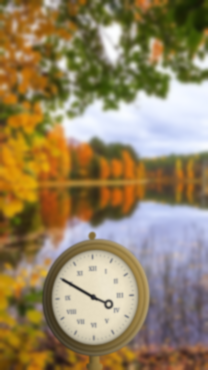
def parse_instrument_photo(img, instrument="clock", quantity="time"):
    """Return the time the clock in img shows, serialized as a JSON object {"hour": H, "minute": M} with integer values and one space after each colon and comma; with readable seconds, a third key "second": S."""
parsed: {"hour": 3, "minute": 50}
